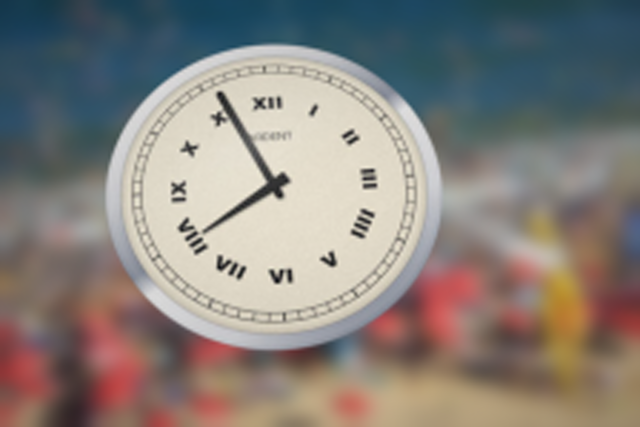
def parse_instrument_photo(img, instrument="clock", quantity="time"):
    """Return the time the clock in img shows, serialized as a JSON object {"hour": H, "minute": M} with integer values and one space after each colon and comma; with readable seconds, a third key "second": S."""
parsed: {"hour": 7, "minute": 56}
